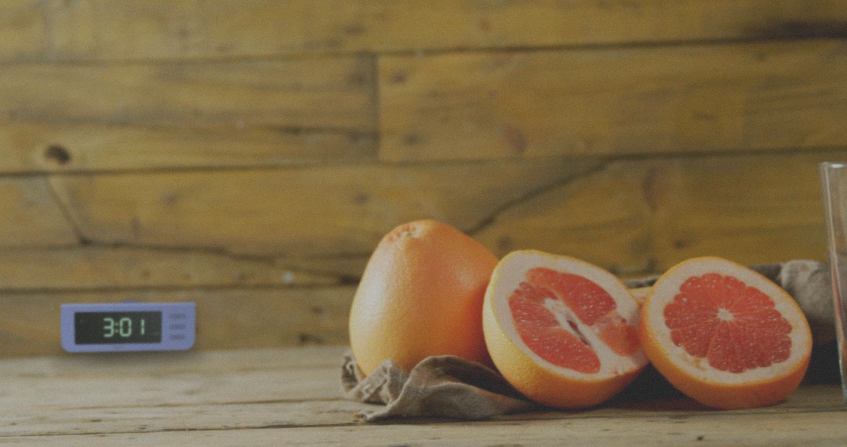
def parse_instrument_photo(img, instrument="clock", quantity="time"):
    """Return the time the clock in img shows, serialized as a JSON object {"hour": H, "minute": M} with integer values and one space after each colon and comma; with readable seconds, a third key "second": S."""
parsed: {"hour": 3, "minute": 1}
